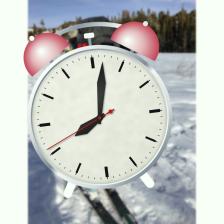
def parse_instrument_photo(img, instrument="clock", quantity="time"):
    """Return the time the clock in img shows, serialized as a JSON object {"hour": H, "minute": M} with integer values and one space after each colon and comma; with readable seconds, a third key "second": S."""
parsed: {"hour": 8, "minute": 1, "second": 41}
